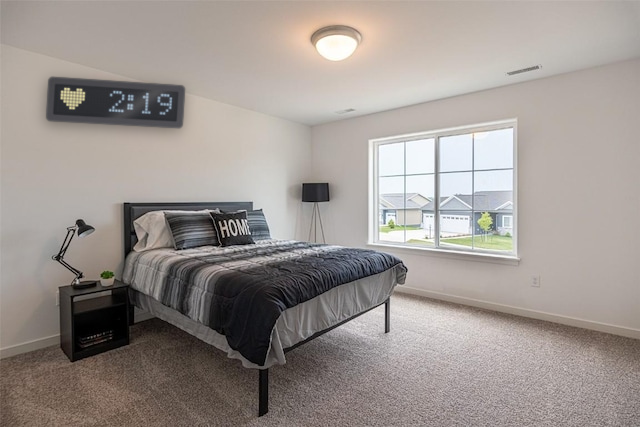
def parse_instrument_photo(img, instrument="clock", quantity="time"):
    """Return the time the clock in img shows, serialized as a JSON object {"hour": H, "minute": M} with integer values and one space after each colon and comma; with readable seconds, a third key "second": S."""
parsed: {"hour": 2, "minute": 19}
